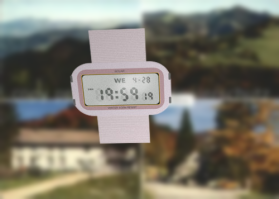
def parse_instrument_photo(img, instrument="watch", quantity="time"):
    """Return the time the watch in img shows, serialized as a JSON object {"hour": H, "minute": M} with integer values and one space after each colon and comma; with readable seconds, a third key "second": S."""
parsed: {"hour": 19, "minute": 59, "second": 19}
